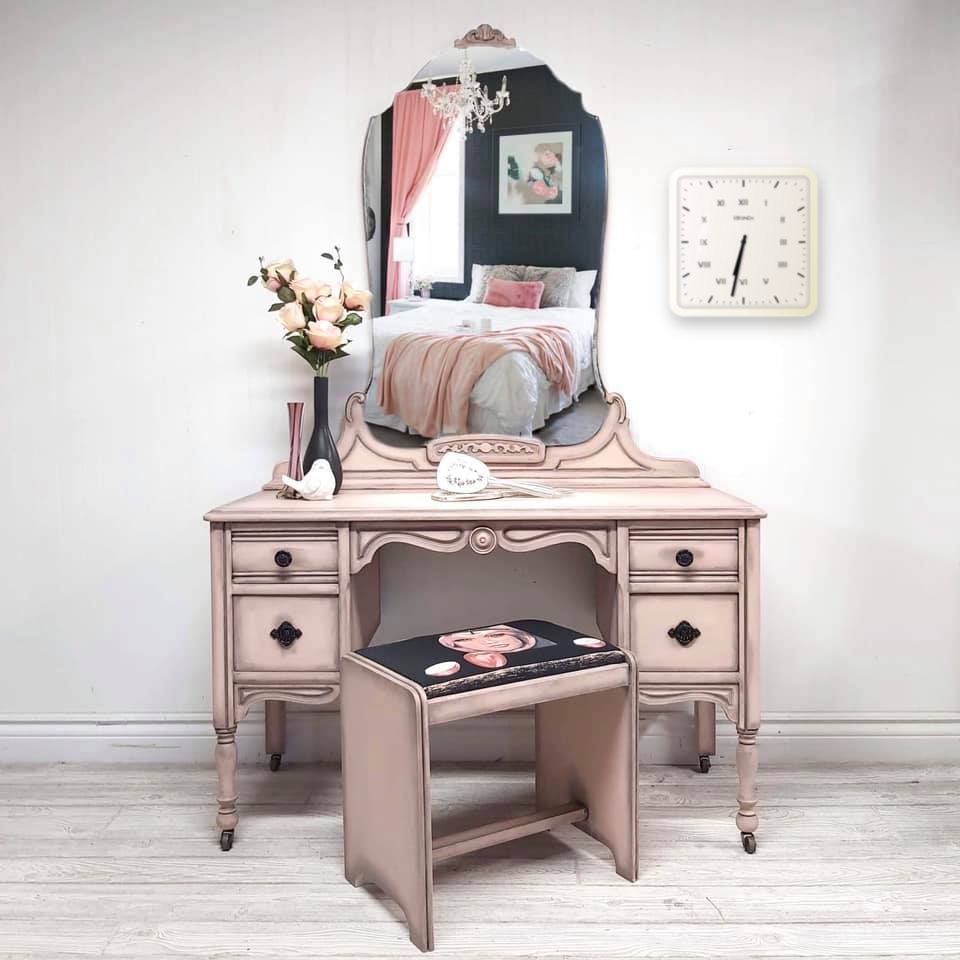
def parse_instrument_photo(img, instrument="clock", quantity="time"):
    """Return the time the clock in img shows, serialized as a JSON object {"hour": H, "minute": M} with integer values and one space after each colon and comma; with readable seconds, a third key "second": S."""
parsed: {"hour": 6, "minute": 32}
